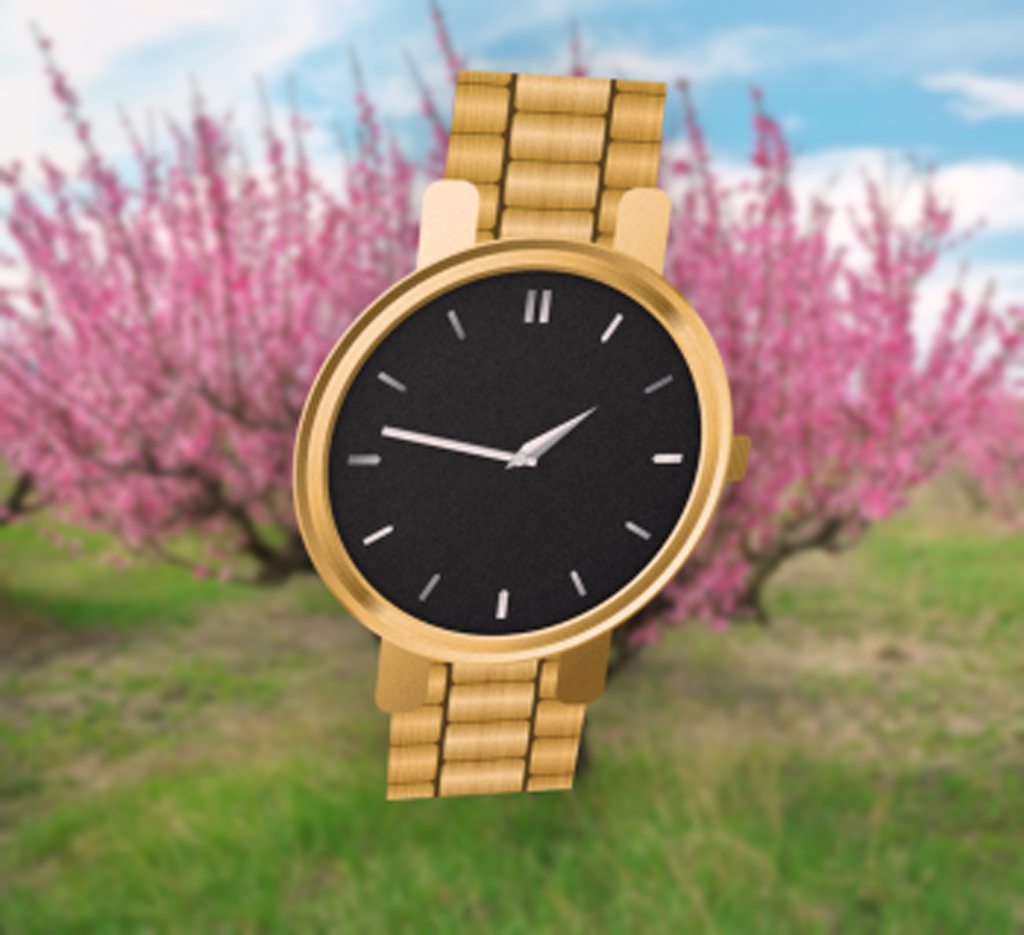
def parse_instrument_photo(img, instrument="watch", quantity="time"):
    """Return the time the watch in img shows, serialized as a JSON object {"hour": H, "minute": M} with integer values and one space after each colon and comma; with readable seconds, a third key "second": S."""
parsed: {"hour": 1, "minute": 47}
